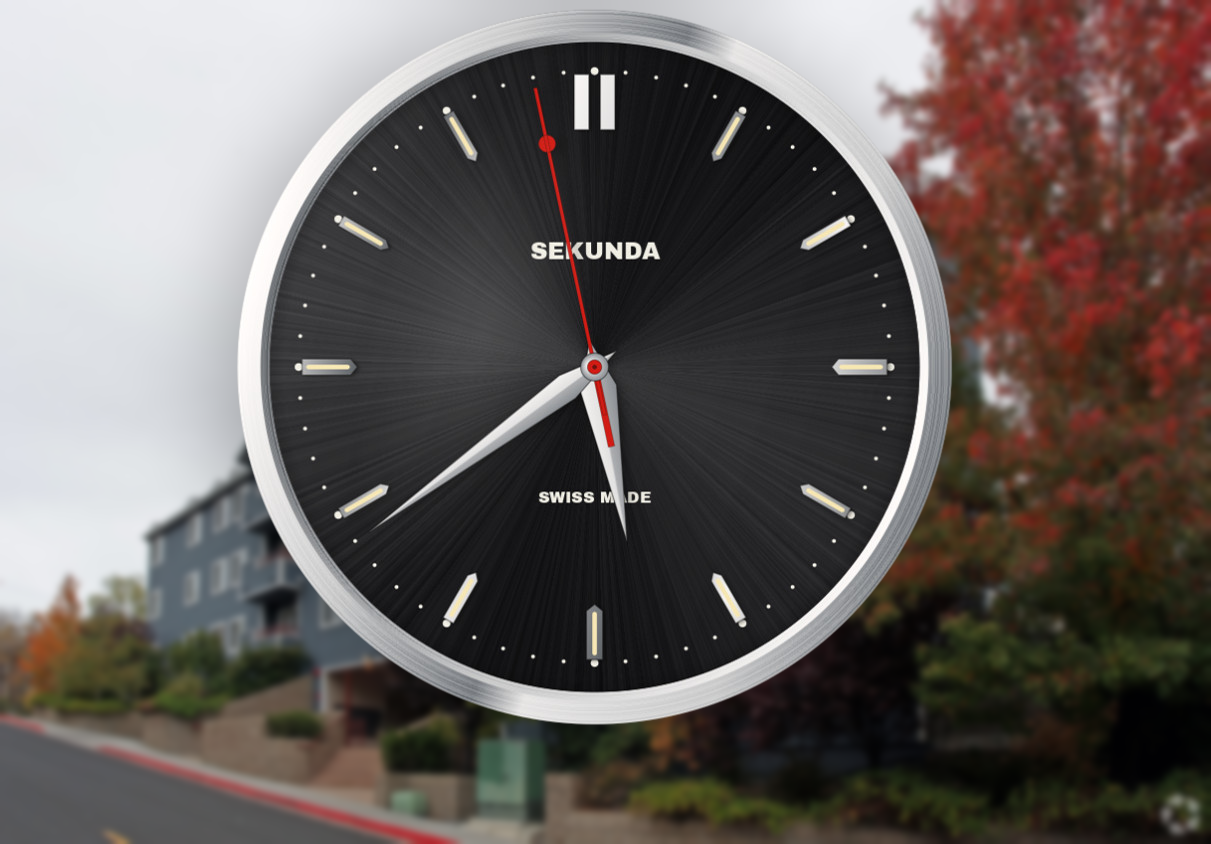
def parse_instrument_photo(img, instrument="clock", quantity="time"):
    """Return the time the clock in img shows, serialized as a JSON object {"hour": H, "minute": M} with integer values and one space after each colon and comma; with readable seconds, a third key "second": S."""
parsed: {"hour": 5, "minute": 38, "second": 58}
